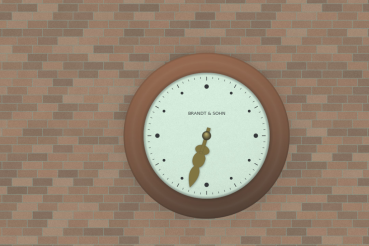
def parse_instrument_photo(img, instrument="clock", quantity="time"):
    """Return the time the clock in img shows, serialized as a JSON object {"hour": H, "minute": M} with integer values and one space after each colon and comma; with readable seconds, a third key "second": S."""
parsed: {"hour": 6, "minute": 33}
